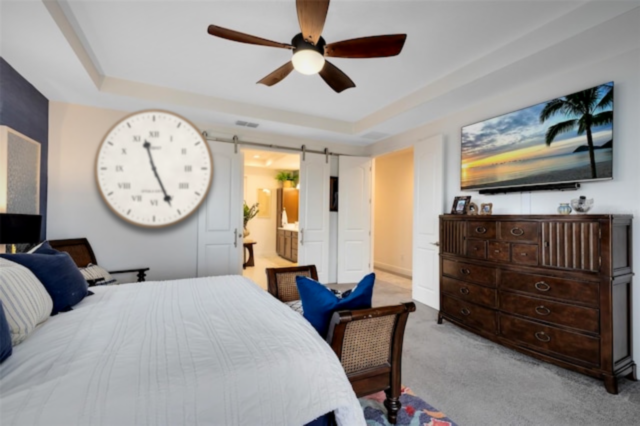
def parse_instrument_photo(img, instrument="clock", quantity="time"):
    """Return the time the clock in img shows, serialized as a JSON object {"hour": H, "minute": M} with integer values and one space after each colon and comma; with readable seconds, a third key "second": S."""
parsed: {"hour": 11, "minute": 26}
